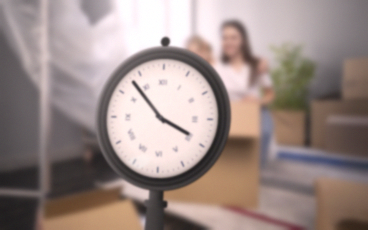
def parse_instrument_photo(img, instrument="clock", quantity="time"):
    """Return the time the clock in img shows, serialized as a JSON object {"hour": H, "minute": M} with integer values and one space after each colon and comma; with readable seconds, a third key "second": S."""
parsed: {"hour": 3, "minute": 53}
